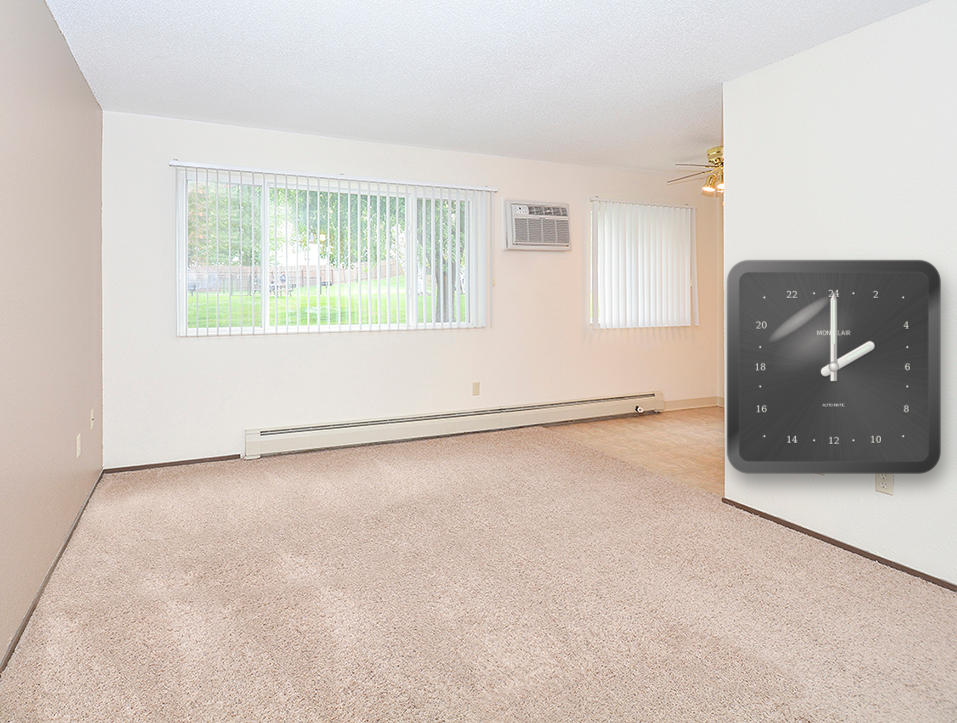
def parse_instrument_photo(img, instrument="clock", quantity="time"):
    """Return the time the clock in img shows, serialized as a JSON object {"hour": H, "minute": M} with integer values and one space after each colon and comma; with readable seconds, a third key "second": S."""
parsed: {"hour": 4, "minute": 0}
